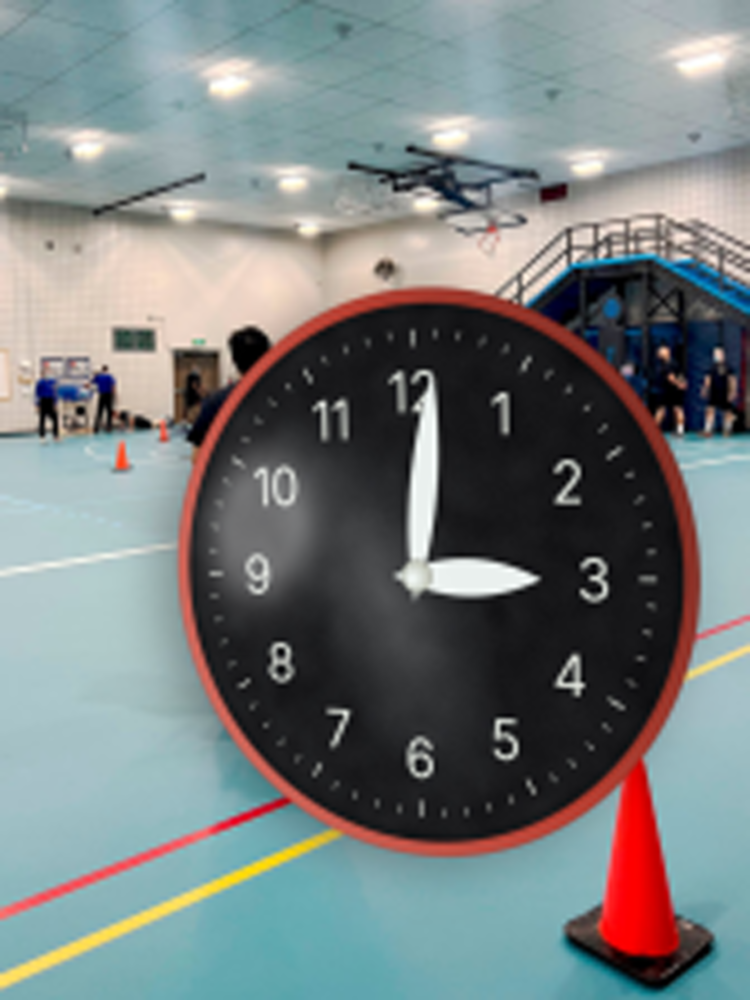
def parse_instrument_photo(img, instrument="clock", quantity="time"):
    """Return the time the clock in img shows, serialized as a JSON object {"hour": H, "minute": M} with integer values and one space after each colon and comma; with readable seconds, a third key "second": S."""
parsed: {"hour": 3, "minute": 1}
